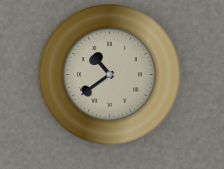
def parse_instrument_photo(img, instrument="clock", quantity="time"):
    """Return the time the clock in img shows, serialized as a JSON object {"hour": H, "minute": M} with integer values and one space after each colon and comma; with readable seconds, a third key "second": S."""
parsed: {"hour": 10, "minute": 39}
